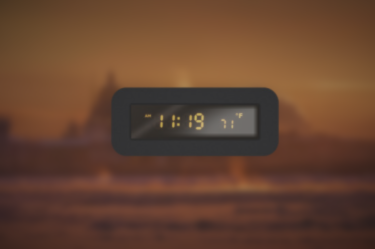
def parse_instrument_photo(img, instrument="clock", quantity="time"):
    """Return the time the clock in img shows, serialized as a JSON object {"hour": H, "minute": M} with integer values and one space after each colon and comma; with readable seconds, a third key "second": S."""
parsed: {"hour": 11, "minute": 19}
